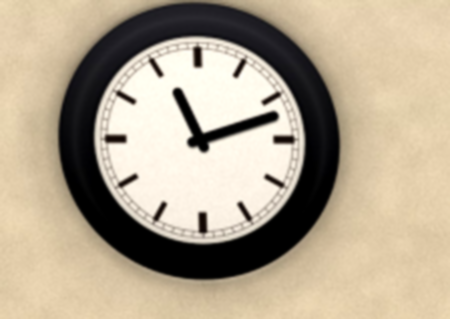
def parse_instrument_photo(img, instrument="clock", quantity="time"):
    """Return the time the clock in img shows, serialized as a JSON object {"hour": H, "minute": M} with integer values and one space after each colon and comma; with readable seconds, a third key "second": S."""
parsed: {"hour": 11, "minute": 12}
